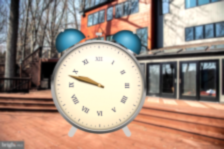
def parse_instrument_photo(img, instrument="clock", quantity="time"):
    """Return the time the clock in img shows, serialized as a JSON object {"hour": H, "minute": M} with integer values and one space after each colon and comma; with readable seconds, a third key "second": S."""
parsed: {"hour": 9, "minute": 48}
